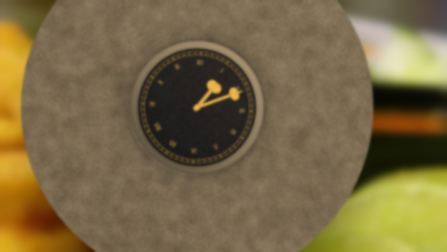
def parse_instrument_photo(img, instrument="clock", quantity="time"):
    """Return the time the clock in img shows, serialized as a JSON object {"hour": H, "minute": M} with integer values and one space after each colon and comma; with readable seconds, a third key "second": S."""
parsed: {"hour": 1, "minute": 11}
